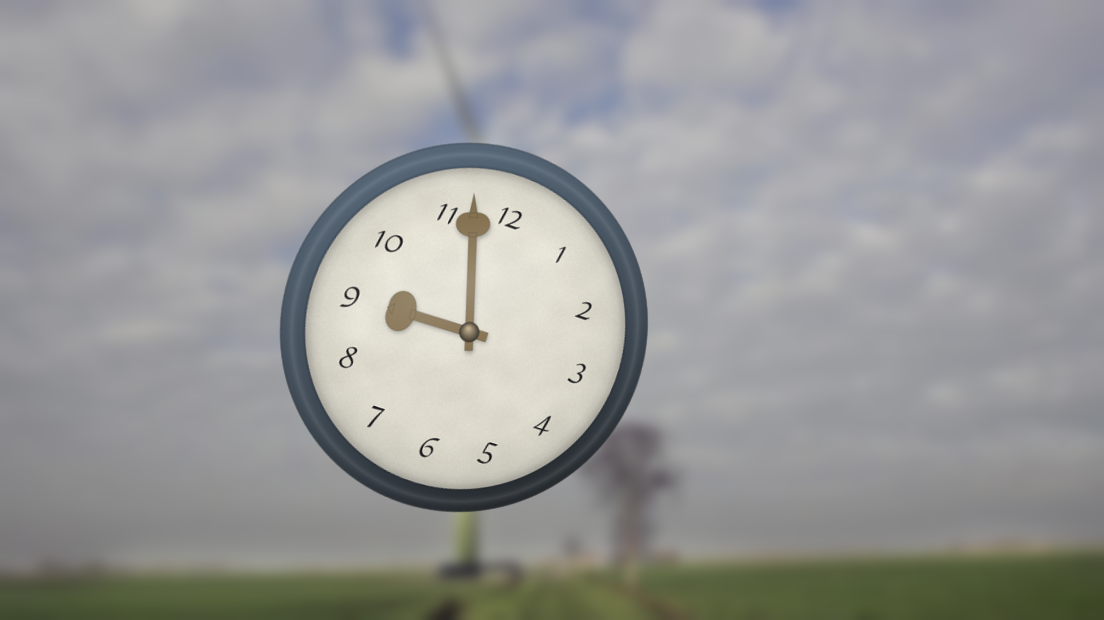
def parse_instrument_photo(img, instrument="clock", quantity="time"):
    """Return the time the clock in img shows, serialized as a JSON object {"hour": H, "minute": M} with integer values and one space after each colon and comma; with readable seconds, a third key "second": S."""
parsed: {"hour": 8, "minute": 57}
